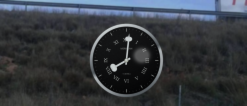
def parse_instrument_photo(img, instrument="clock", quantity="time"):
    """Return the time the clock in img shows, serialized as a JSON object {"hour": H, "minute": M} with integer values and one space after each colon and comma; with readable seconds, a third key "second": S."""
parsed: {"hour": 8, "minute": 1}
